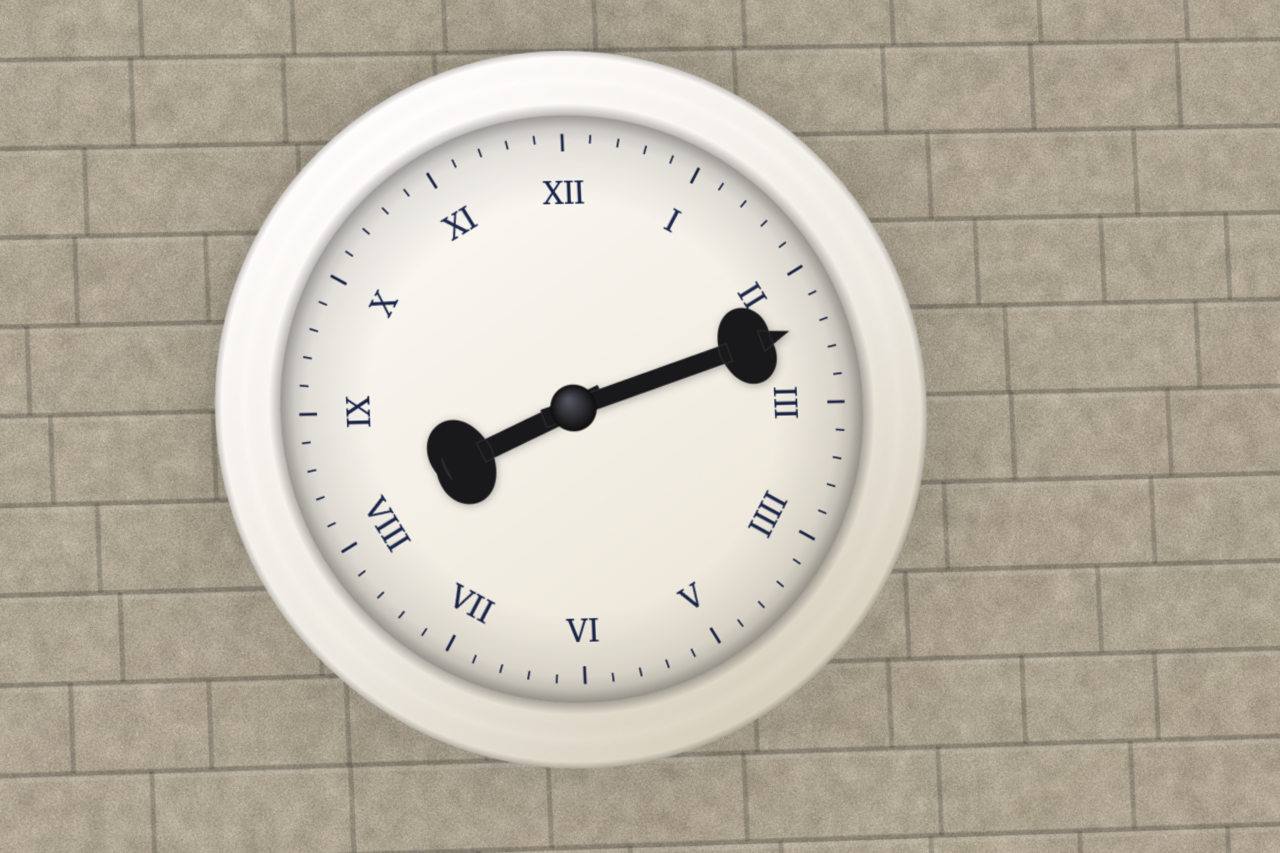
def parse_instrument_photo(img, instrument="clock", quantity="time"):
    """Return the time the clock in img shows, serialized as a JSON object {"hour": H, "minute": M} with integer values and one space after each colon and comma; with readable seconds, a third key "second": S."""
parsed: {"hour": 8, "minute": 12}
